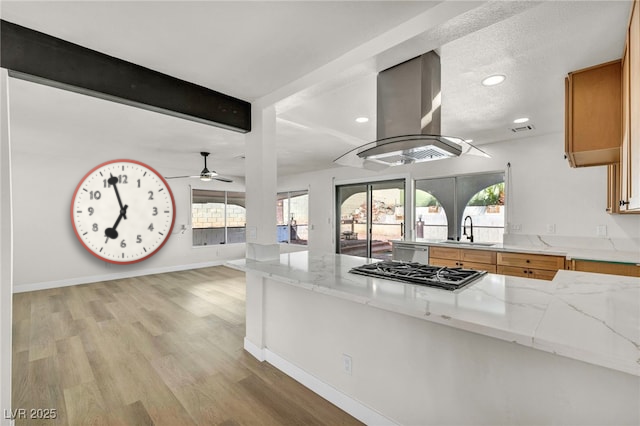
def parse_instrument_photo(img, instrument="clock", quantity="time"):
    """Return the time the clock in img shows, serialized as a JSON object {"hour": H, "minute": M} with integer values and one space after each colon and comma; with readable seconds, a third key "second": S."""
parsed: {"hour": 6, "minute": 57}
